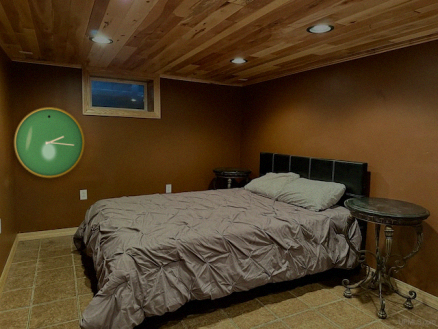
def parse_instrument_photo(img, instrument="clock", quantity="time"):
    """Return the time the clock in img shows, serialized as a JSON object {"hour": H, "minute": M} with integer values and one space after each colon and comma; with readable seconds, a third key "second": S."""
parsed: {"hour": 2, "minute": 16}
